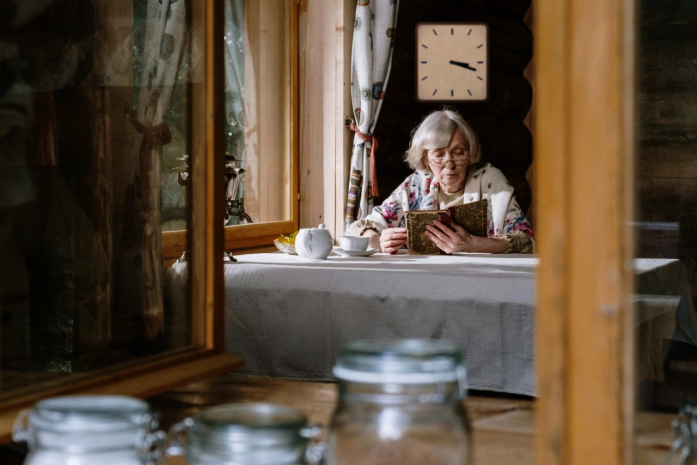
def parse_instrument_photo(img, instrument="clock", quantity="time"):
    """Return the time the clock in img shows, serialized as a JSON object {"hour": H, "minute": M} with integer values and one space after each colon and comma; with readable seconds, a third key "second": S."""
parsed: {"hour": 3, "minute": 18}
